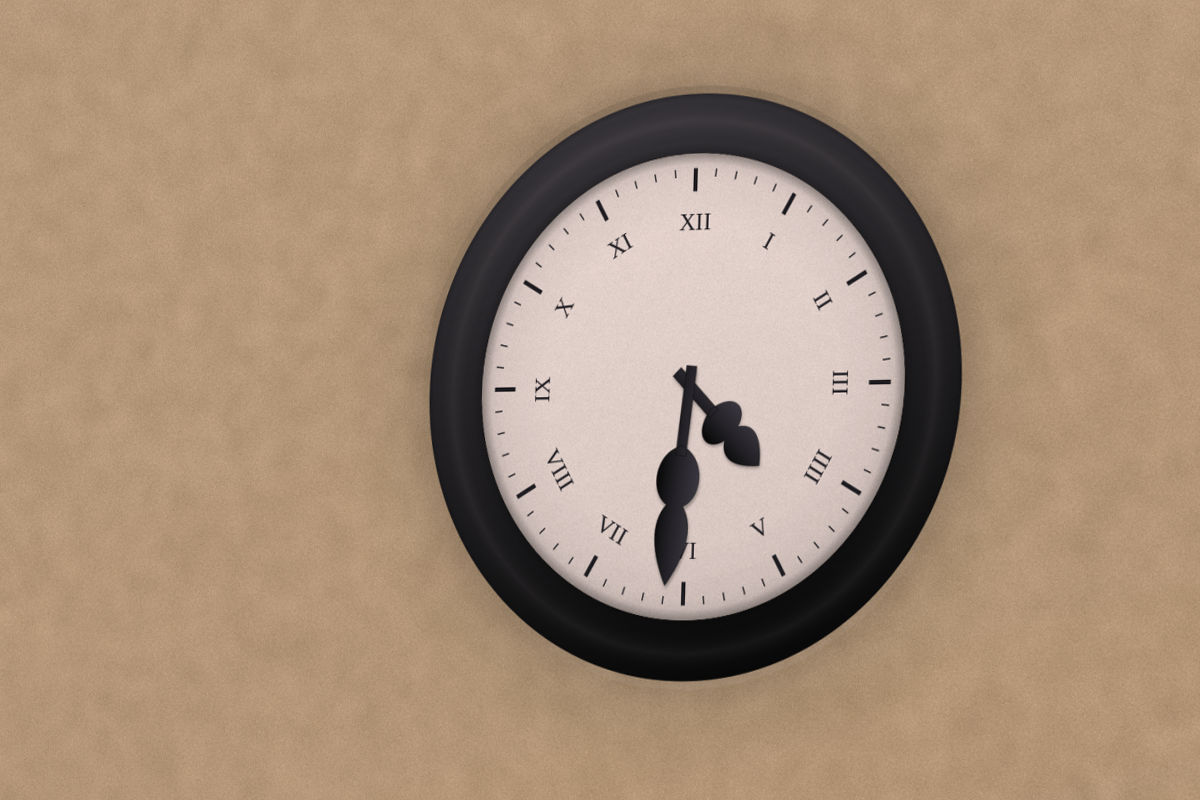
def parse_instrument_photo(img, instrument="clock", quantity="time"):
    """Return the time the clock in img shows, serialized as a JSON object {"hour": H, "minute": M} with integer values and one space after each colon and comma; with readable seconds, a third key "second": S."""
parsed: {"hour": 4, "minute": 31}
